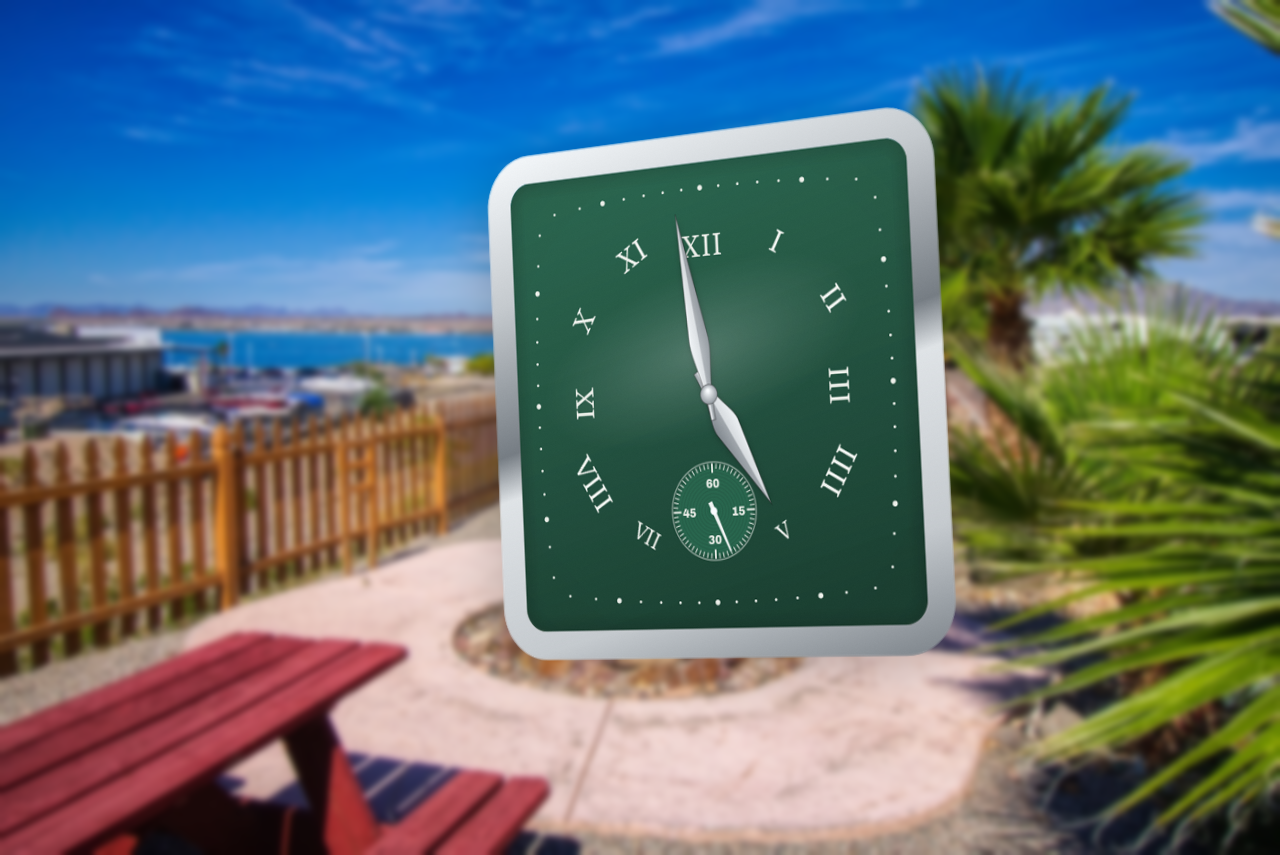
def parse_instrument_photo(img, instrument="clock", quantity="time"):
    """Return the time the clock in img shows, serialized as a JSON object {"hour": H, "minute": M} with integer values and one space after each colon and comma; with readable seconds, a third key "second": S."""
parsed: {"hour": 4, "minute": 58, "second": 26}
